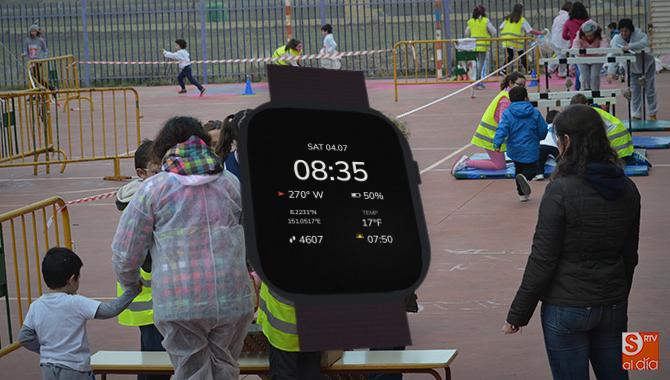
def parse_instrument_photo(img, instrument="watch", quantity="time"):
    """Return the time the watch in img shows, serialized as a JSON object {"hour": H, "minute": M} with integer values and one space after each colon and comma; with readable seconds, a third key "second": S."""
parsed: {"hour": 8, "minute": 35}
